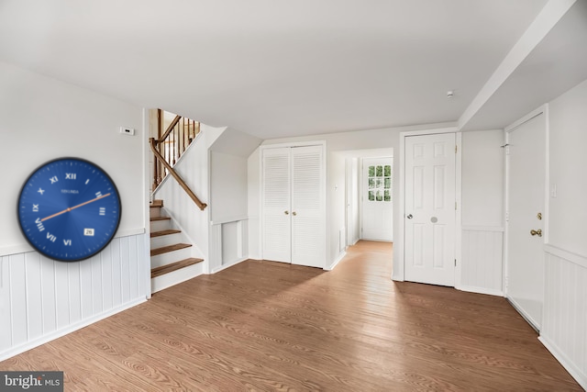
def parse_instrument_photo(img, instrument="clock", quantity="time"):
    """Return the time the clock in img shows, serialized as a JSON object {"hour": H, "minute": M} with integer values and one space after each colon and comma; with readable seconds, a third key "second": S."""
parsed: {"hour": 8, "minute": 11}
